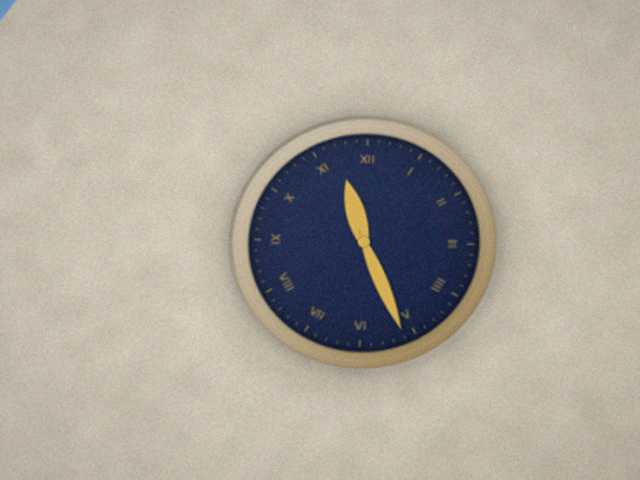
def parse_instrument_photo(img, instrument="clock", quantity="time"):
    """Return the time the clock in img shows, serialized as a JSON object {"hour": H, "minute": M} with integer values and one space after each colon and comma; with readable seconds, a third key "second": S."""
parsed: {"hour": 11, "minute": 26}
